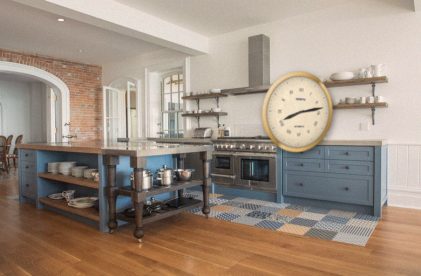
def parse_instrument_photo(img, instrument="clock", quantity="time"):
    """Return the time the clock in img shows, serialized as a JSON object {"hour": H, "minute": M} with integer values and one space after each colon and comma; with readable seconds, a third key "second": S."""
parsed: {"hour": 8, "minute": 13}
